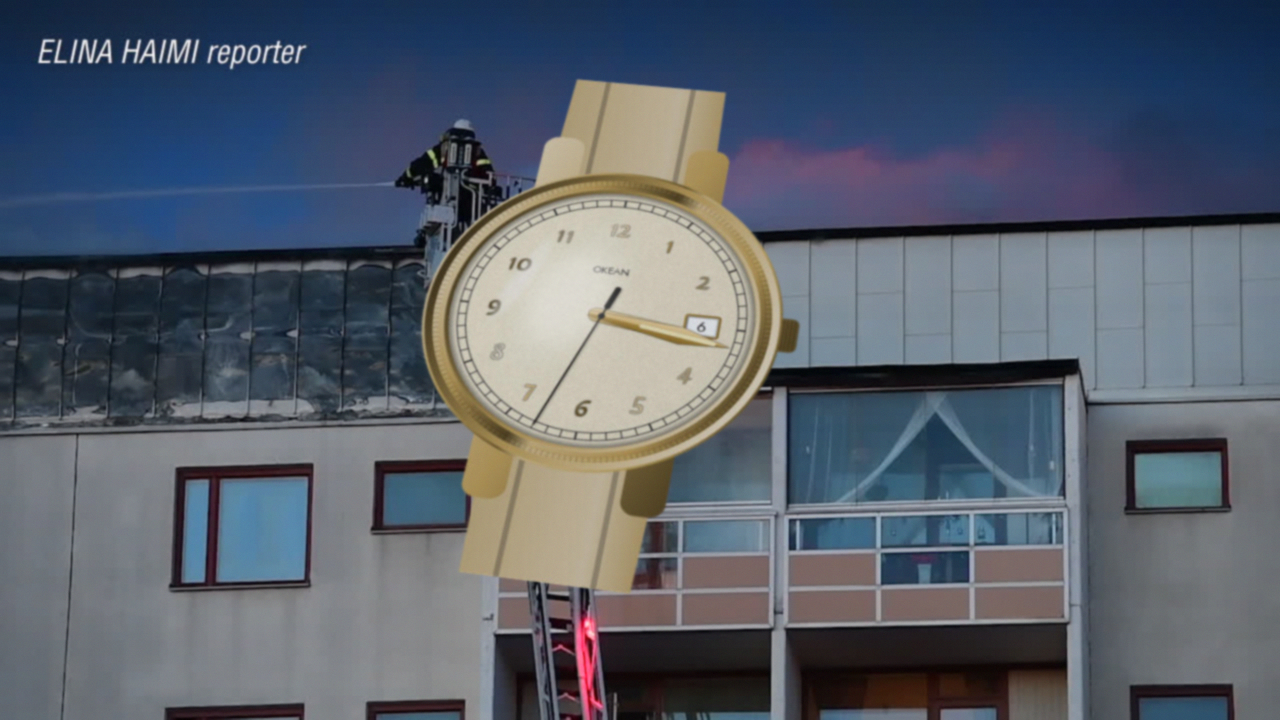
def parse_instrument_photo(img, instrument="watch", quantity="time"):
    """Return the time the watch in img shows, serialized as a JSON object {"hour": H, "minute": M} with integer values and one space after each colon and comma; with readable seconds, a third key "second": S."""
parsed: {"hour": 3, "minute": 16, "second": 33}
